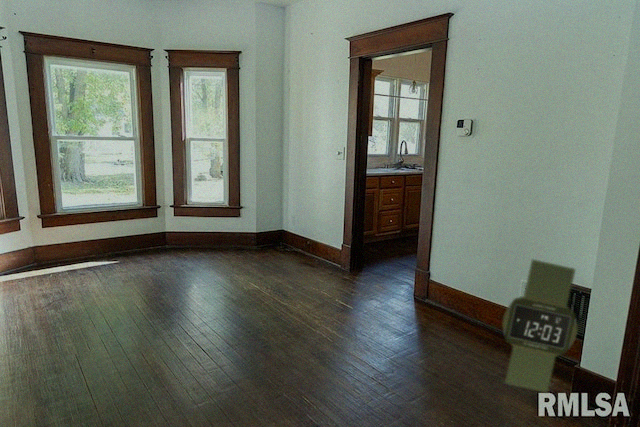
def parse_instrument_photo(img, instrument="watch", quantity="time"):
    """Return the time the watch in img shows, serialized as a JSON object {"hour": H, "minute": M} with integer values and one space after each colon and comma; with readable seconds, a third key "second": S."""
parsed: {"hour": 12, "minute": 3}
